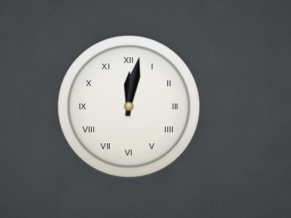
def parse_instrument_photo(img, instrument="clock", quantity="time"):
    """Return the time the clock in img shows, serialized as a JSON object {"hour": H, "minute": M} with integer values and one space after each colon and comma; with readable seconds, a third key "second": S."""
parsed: {"hour": 12, "minute": 2}
